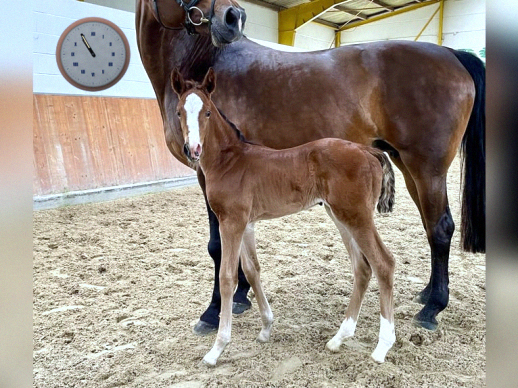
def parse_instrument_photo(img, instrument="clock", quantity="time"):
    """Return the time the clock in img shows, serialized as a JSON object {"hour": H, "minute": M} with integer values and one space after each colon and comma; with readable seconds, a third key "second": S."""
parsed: {"hour": 10, "minute": 55}
